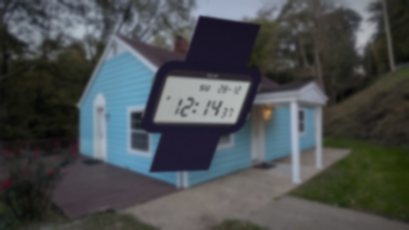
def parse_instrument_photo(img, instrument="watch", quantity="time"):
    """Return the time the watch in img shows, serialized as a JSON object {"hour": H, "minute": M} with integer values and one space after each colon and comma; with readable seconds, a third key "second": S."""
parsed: {"hour": 12, "minute": 14}
